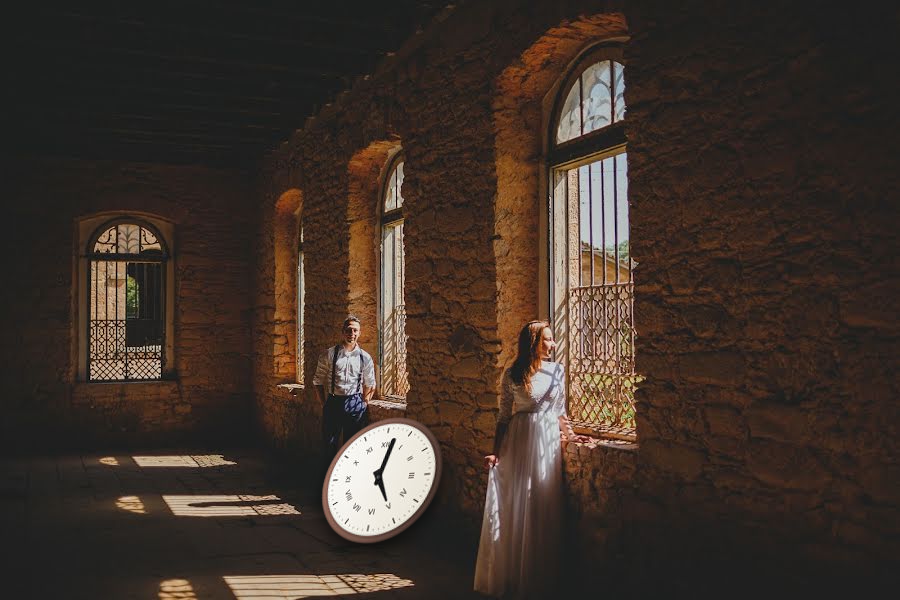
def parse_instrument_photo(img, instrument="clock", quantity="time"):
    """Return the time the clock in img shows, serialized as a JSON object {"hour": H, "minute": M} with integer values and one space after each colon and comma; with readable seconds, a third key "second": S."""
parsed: {"hour": 5, "minute": 2}
